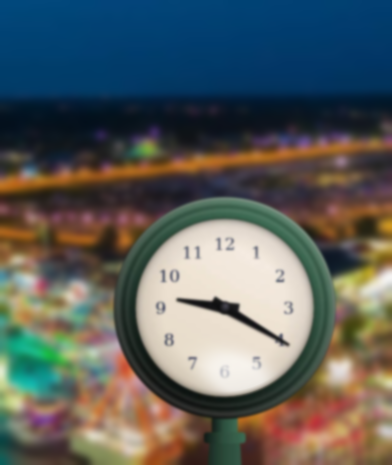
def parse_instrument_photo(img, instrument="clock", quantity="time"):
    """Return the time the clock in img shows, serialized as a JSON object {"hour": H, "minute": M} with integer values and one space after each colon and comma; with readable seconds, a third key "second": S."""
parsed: {"hour": 9, "minute": 20}
